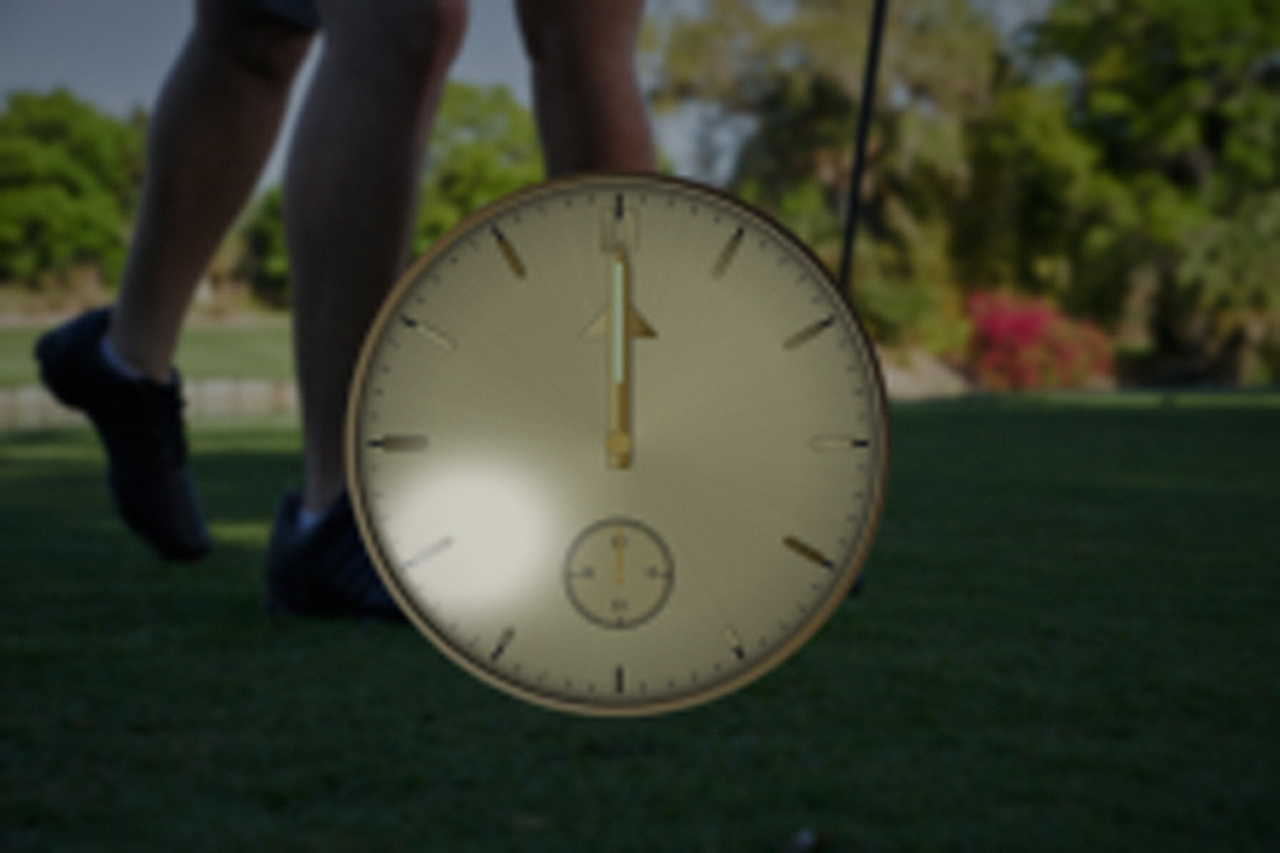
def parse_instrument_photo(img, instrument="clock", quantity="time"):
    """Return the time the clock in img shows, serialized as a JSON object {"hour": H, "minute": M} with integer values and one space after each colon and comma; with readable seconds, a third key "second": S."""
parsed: {"hour": 12, "minute": 0}
